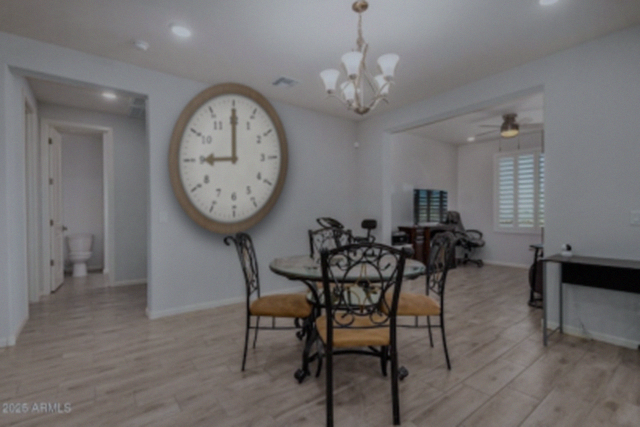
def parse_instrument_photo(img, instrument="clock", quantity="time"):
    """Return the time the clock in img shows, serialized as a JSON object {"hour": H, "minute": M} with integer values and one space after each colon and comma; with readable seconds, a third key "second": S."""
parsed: {"hour": 9, "minute": 0}
